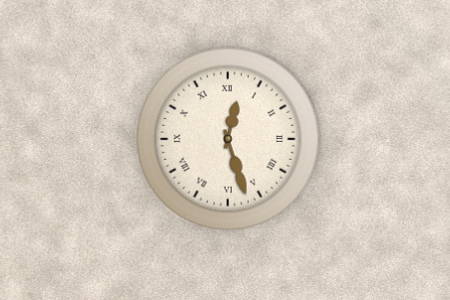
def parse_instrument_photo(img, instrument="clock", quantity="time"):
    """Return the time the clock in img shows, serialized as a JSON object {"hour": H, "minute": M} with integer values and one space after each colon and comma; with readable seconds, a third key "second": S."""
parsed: {"hour": 12, "minute": 27}
